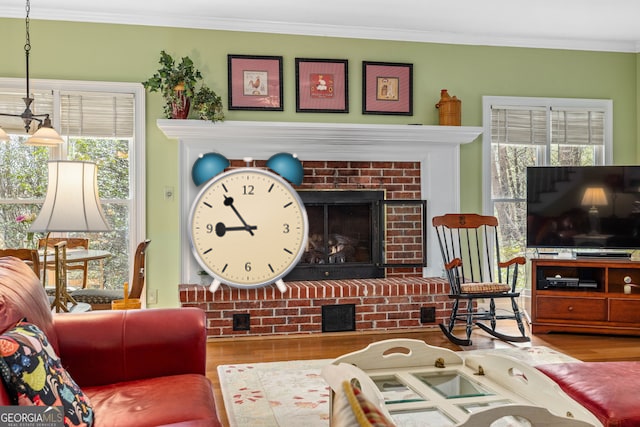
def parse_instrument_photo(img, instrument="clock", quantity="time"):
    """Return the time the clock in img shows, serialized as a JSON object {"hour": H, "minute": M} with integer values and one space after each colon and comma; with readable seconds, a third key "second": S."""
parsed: {"hour": 8, "minute": 54}
